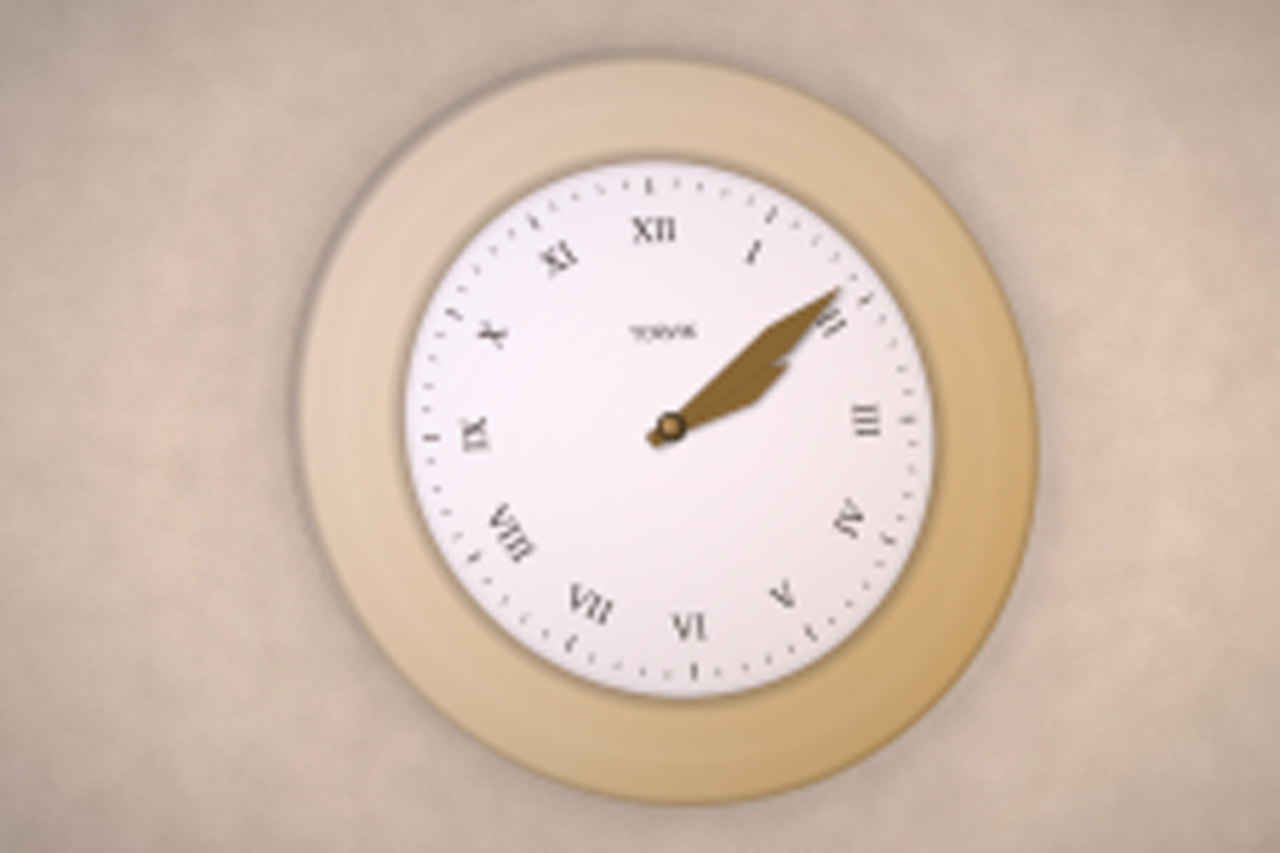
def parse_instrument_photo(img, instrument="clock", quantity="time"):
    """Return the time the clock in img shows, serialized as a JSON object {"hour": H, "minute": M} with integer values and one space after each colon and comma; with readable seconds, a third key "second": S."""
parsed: {"hour": 2, "minute": 9}
